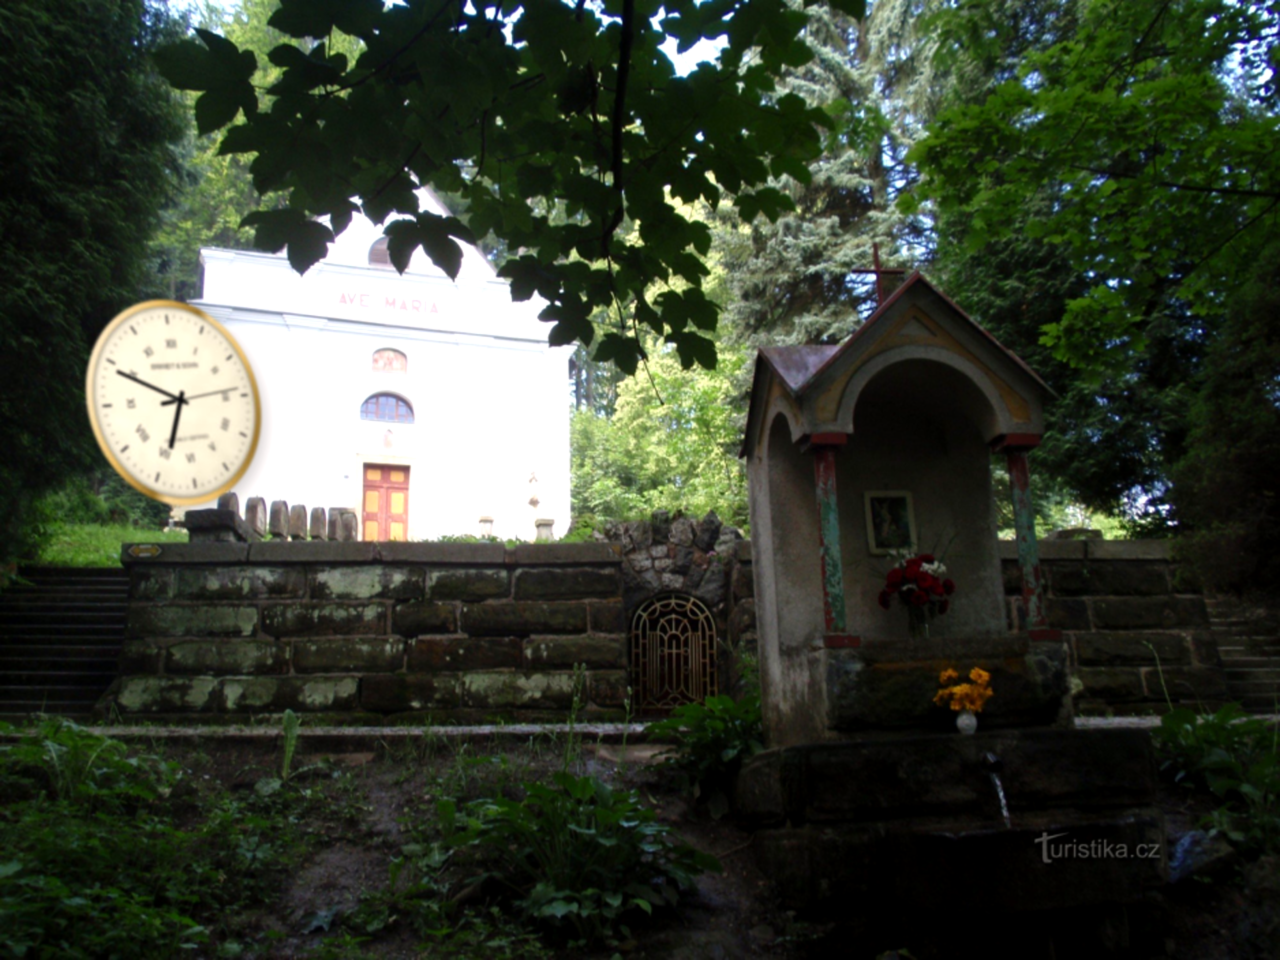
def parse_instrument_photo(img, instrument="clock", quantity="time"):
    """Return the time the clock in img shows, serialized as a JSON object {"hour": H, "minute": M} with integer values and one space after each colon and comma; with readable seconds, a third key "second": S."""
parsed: {"hour": 6, "minute": 49, "second": 14}
